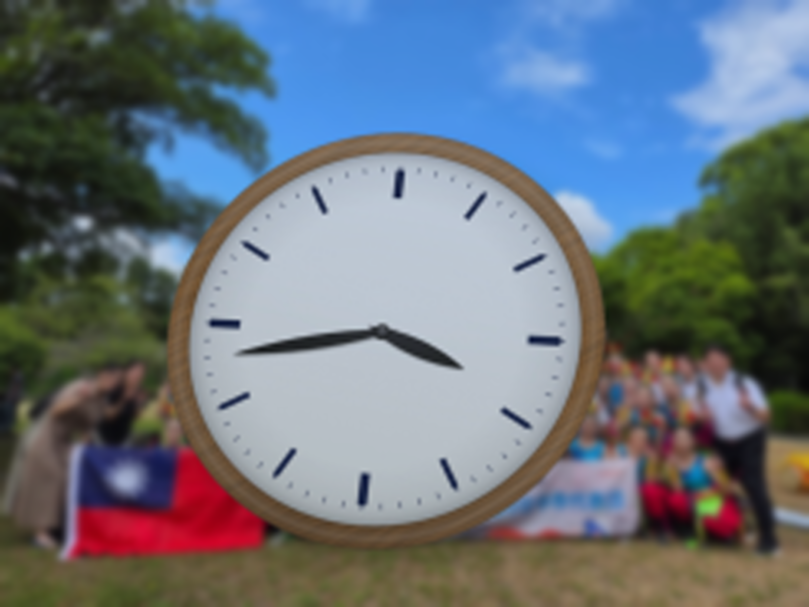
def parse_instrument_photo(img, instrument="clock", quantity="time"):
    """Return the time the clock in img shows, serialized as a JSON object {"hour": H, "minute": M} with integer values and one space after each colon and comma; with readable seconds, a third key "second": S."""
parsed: {"hour": 3, "minute": 43}
